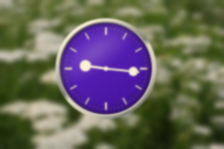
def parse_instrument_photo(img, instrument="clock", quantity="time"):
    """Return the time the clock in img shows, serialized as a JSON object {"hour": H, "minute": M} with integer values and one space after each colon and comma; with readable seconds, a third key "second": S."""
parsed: {"hour": 9, "minute": 16}
